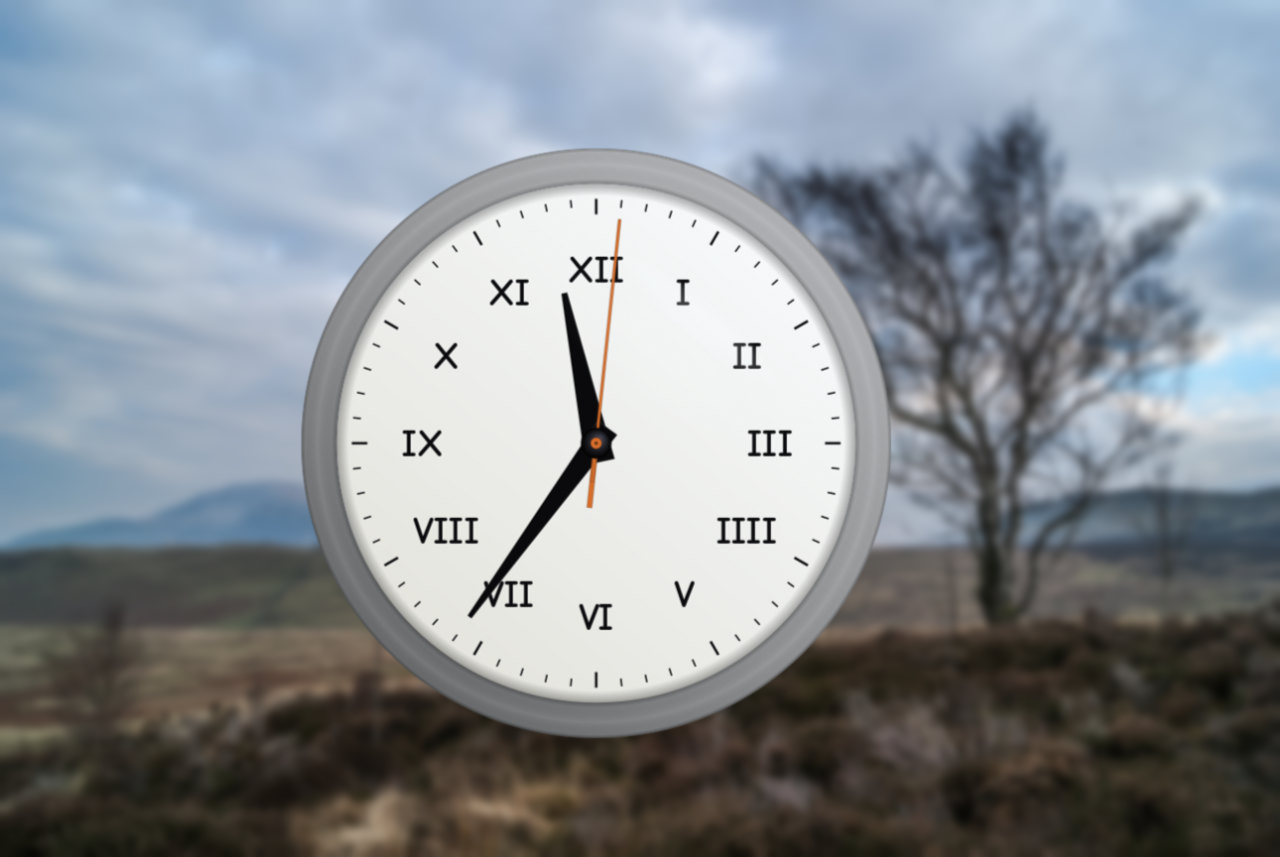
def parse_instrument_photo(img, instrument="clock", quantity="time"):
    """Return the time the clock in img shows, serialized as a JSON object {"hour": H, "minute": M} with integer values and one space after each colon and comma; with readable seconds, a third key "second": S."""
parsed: {"hour": 11, "minute": 36, "second": 1}
